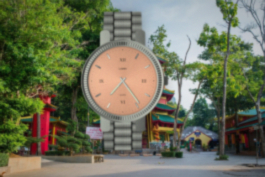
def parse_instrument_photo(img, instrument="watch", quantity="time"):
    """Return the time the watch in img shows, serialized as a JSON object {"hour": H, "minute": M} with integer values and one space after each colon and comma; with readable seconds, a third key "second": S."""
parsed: {"hour": 7, "minute": 24}
